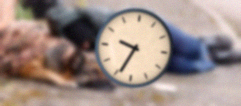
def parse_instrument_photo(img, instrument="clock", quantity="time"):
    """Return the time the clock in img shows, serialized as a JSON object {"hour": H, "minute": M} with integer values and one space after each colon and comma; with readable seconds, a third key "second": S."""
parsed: {"hour": 9, "minute": 34}
